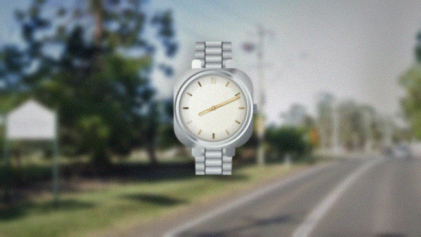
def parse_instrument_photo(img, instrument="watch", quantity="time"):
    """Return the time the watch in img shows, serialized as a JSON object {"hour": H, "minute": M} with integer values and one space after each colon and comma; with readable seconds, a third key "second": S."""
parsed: {"hour": 8, "minute": 11}
